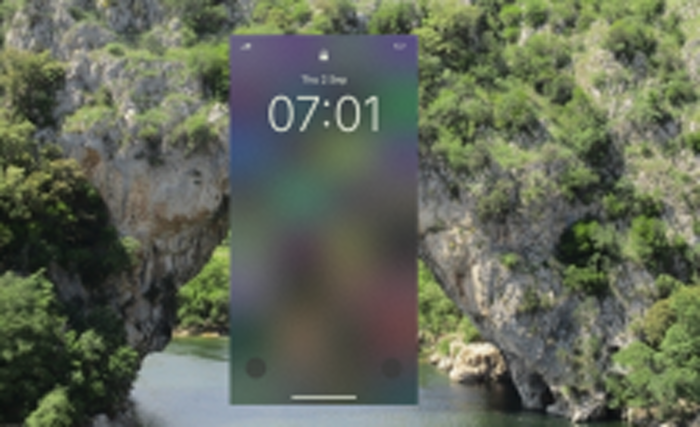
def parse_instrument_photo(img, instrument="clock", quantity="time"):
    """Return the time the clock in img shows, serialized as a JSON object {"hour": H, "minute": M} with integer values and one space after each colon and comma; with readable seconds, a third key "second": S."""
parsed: {"hour": 7, "minute": 1}
